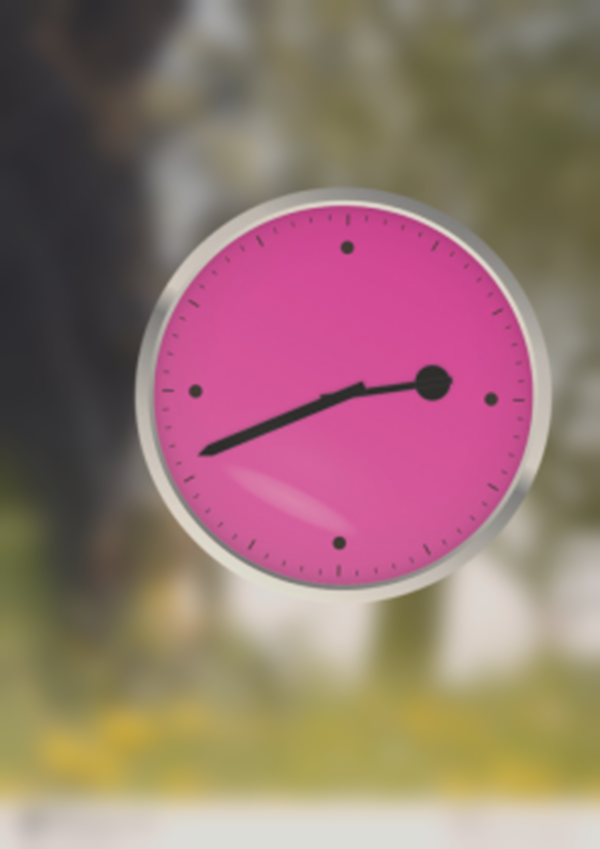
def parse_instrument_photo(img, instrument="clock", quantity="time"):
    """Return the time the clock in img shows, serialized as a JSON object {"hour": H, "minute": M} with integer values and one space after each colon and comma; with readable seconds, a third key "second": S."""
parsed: {"hour": 2, "minute": 41}
